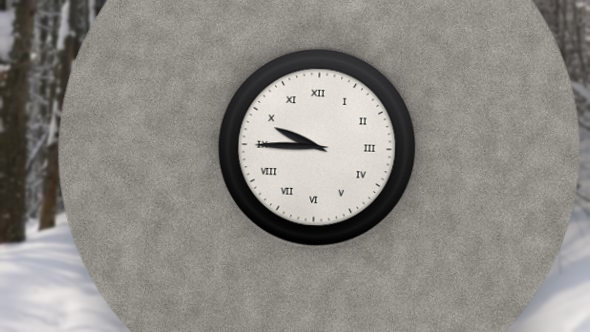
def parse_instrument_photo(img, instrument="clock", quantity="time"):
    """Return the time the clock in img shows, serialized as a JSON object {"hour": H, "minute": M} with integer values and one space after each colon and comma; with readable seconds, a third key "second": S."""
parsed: {"hour": 9, "minute": 45}
